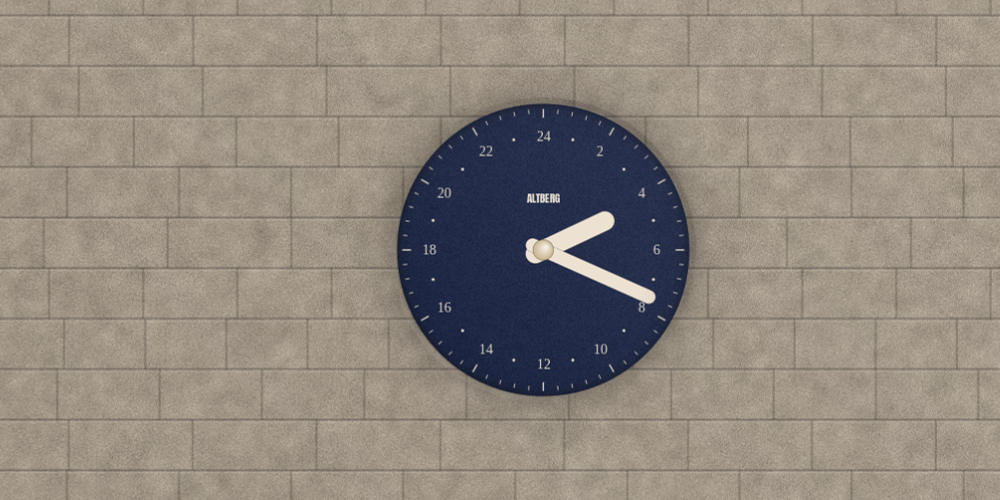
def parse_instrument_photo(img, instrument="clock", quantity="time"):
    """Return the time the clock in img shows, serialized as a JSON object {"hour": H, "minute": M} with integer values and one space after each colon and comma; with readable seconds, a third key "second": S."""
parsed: {"hour": 4, "minute": 19}
